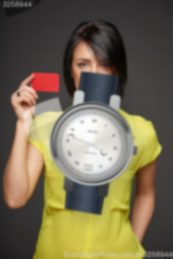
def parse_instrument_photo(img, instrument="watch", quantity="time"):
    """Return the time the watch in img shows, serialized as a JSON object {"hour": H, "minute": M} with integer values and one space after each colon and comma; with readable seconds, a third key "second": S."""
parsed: {"hour": 3, "minute": 47}
